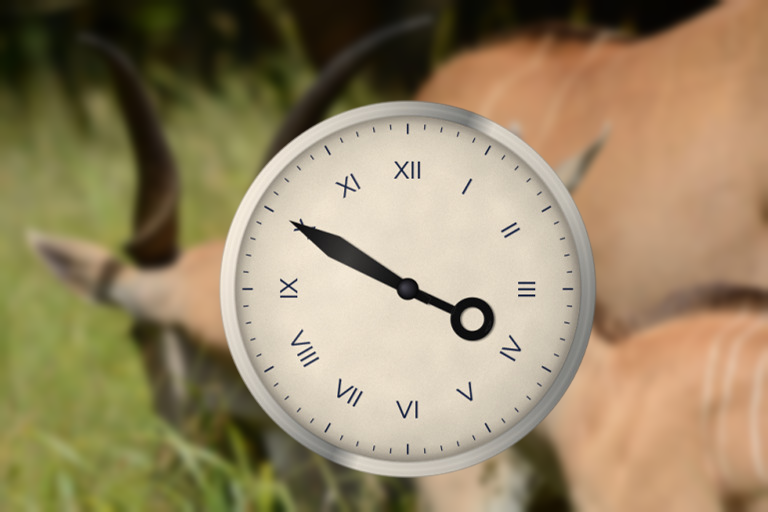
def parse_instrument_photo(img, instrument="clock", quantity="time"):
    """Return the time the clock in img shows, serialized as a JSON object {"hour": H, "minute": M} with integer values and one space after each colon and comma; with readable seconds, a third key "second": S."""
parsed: {"hour": 3, "minute": 50}
